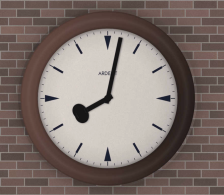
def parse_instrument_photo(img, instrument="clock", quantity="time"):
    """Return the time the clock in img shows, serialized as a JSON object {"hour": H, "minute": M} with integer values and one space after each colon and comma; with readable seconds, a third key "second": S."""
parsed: {"hour": 8, "minute": 2}
